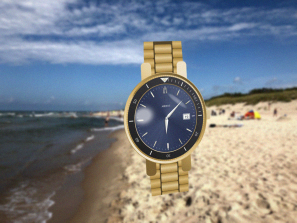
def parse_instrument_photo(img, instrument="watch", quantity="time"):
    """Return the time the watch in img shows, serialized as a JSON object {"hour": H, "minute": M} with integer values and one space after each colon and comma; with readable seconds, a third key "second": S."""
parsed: {"hour": 6, "minute": 8}
